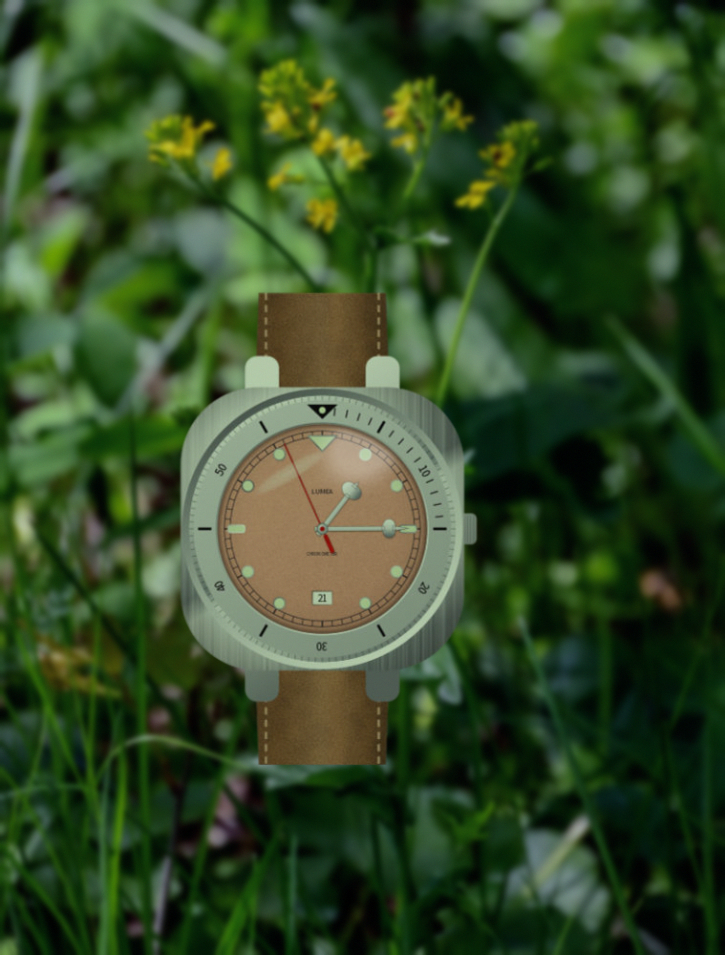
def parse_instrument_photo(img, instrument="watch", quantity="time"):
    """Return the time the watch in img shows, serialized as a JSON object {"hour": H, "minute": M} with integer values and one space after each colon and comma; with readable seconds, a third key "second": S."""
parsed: {"hour": 1, "minute": 14, "second": 56}
